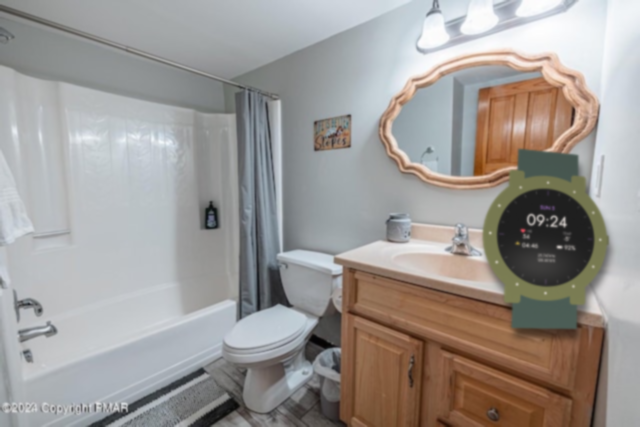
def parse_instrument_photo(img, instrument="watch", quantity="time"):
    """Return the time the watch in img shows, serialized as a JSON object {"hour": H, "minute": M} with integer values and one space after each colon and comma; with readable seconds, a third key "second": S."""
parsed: {"hour": 9, "minute": 24}
